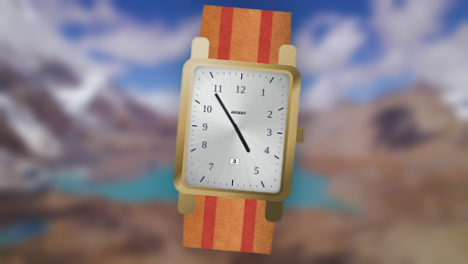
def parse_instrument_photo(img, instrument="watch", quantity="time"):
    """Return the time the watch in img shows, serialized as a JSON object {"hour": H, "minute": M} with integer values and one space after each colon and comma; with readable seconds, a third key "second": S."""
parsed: {"hour": 4, "minute": 54}
